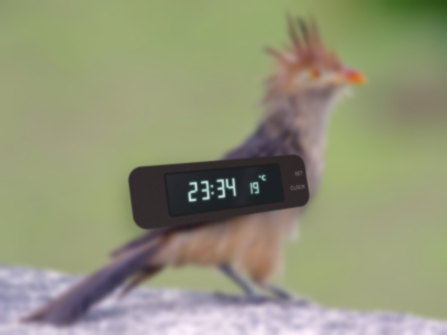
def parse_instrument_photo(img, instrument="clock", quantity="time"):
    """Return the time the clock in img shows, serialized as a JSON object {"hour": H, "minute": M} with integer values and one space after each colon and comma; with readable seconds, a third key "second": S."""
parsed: {"hour": 23, "minute": 34}
